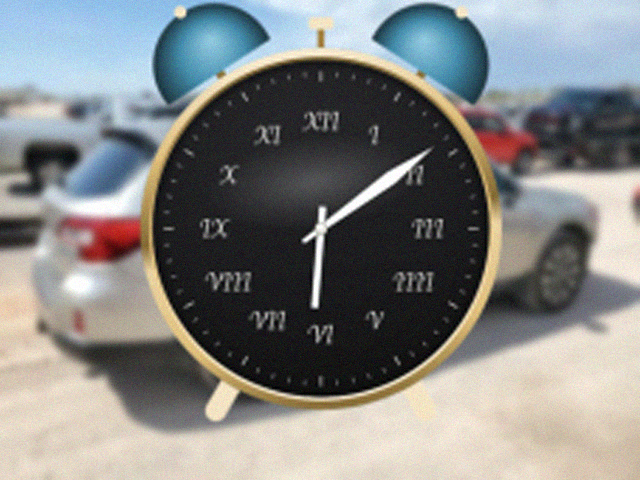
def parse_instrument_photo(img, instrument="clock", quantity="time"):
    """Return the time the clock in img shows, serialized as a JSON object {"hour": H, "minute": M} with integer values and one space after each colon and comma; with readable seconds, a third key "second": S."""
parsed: {"hour": 6, "minute": 9}
